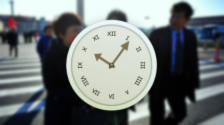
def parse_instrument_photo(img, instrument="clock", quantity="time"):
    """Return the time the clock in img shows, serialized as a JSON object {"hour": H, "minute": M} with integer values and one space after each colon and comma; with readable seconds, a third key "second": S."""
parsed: {"hour": 10, "minute": 6}
